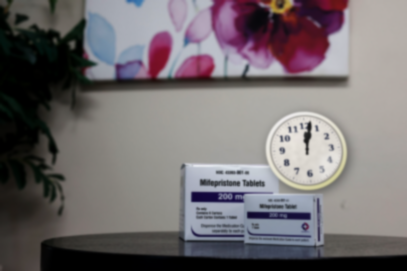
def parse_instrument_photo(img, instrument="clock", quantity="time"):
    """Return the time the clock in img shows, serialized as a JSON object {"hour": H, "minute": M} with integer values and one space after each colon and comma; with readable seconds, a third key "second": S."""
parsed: {"hour": 12, "minute": 2}
